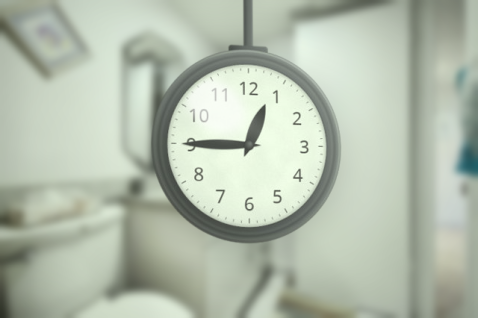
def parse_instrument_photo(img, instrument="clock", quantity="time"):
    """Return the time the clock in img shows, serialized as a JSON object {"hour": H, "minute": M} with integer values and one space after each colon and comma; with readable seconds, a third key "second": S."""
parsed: {"hour": 12, "minute": 45}
